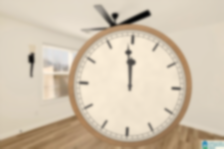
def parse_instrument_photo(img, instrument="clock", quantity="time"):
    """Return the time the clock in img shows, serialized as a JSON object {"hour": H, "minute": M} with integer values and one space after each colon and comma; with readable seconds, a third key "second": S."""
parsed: {"hour": 11, "minute": 59}
